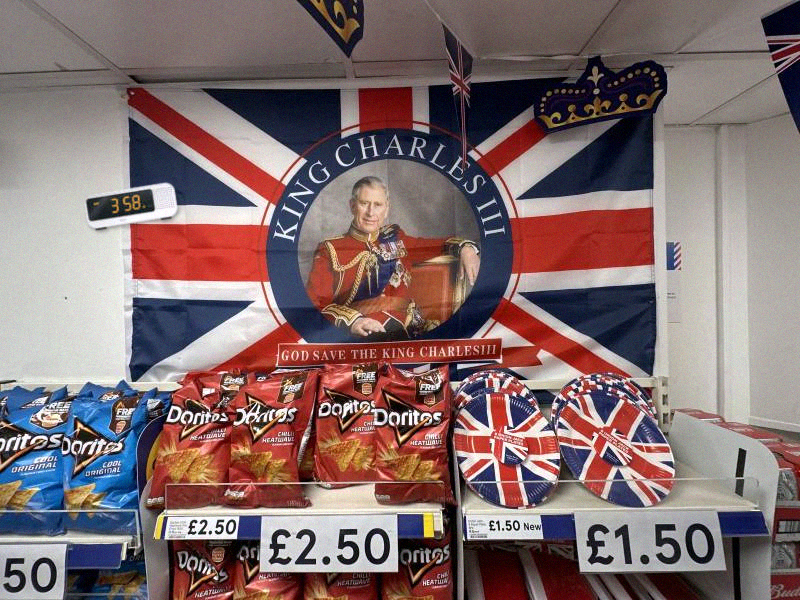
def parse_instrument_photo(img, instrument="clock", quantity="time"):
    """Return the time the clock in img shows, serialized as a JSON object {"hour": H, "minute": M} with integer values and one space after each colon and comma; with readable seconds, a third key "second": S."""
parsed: {"hour": 3, "minute": 58}
